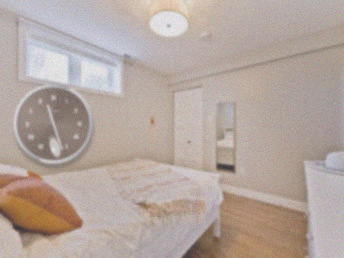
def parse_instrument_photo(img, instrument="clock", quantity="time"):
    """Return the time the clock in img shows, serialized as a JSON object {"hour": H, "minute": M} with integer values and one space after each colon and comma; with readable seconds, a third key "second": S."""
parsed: {"hour": 11, "minute": 27}
